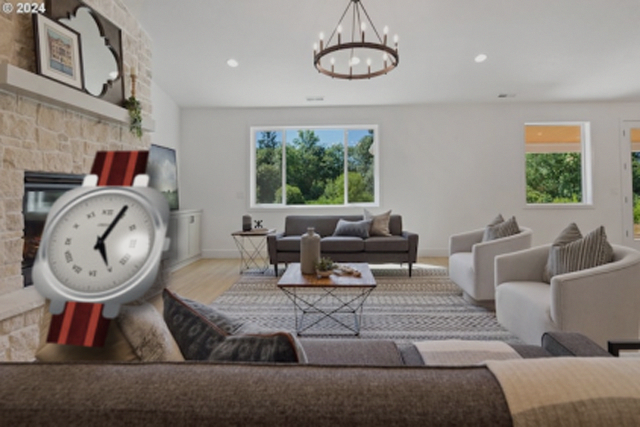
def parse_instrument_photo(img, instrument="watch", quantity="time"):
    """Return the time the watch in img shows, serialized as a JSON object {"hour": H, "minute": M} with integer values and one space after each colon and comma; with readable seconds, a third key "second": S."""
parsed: {"hour": 5, "minute": 4}
